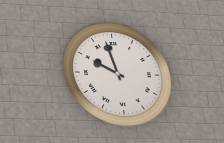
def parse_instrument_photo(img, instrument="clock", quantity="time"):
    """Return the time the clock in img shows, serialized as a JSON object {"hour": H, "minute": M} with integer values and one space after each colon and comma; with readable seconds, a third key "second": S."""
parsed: {"hour": 9, "minute": 58}
